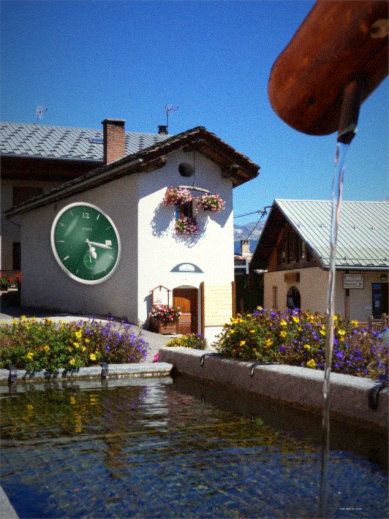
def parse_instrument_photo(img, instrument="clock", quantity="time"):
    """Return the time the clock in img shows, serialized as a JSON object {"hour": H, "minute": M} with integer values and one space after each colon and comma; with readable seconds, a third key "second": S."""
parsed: {"hour": 5, "minute": 17}
